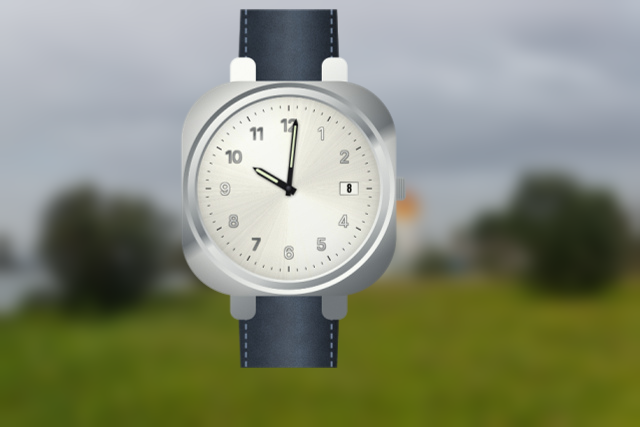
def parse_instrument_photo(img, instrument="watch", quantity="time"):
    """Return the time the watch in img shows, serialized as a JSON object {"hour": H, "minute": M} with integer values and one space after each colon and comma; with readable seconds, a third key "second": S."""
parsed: {"hour": 10, "minute": 1}
